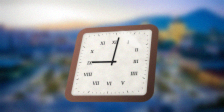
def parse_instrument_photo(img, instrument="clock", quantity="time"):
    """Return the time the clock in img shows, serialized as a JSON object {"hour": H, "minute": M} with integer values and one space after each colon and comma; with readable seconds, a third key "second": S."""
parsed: {"hour": 9, "minute": 1}
